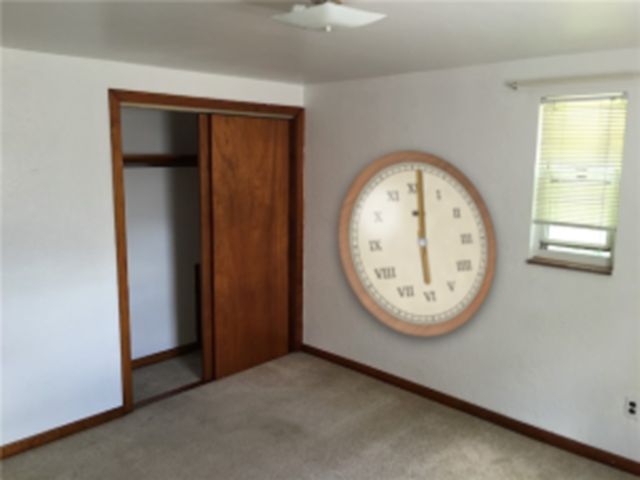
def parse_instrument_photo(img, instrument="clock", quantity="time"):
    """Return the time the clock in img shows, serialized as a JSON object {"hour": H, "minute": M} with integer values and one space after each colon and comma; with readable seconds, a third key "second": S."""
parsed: {"hour": 6, "minute": 1}
